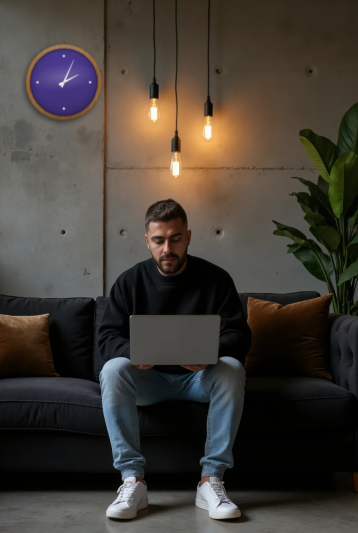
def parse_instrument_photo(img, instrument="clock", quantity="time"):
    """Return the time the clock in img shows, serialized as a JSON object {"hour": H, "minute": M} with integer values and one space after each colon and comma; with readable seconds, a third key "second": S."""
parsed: {"hour": 2, "minute": 4}
